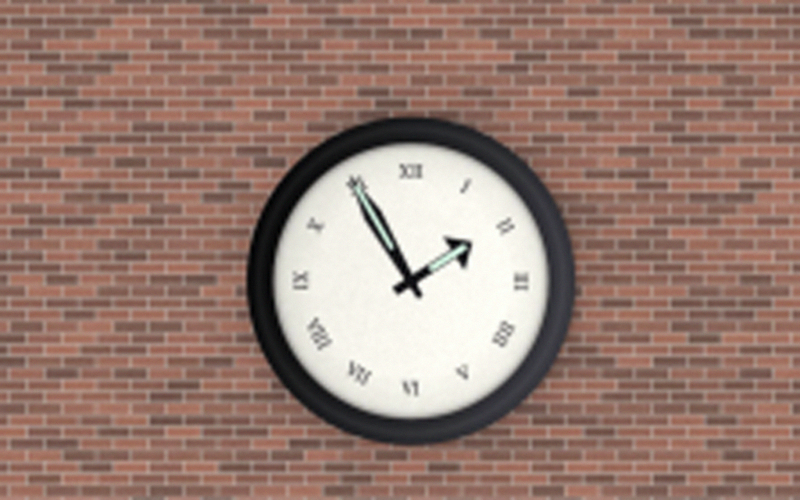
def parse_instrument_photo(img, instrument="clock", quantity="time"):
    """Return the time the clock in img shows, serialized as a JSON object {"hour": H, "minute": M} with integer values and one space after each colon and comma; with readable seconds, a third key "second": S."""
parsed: {"hour": 1, "minute": 55}
